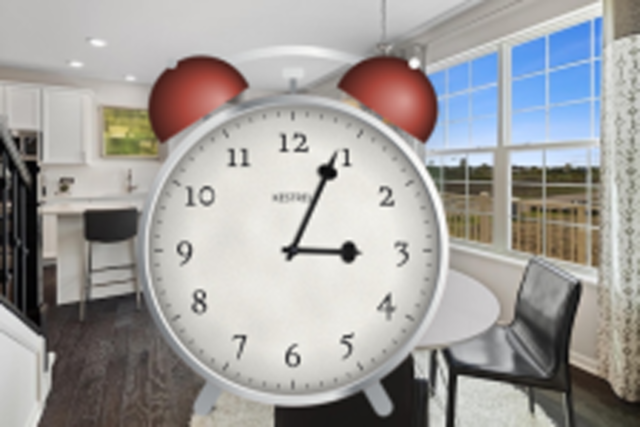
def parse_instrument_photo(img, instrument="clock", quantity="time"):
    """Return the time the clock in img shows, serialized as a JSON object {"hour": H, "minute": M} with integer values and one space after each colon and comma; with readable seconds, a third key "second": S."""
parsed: {"hour": 3, "minute": 4}
